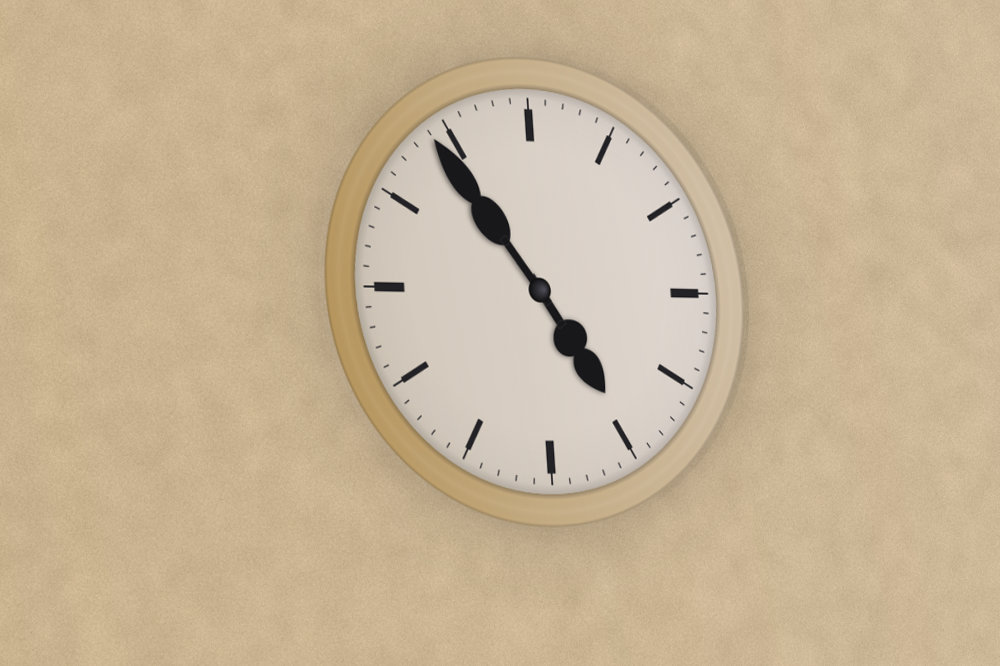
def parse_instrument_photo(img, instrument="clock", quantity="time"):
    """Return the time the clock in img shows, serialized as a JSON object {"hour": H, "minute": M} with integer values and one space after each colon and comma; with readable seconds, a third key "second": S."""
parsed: {"hour": 4, "minute": 54}
